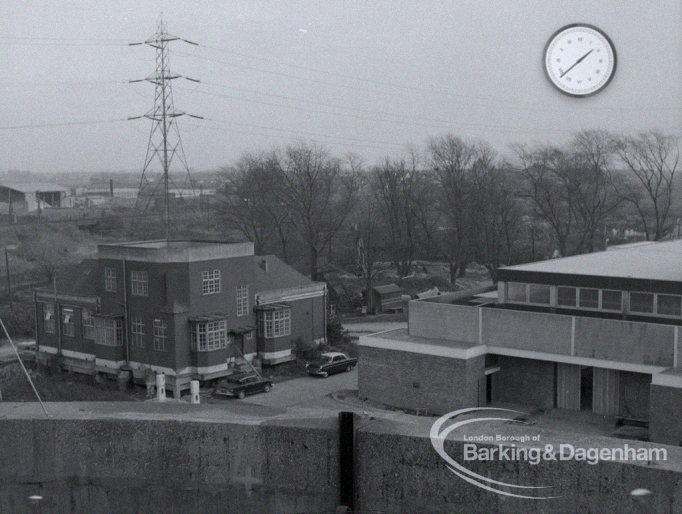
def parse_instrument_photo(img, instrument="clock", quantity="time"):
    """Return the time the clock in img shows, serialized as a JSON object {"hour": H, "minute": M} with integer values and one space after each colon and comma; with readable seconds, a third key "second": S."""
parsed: {"hour": 1, "minute": 38}
